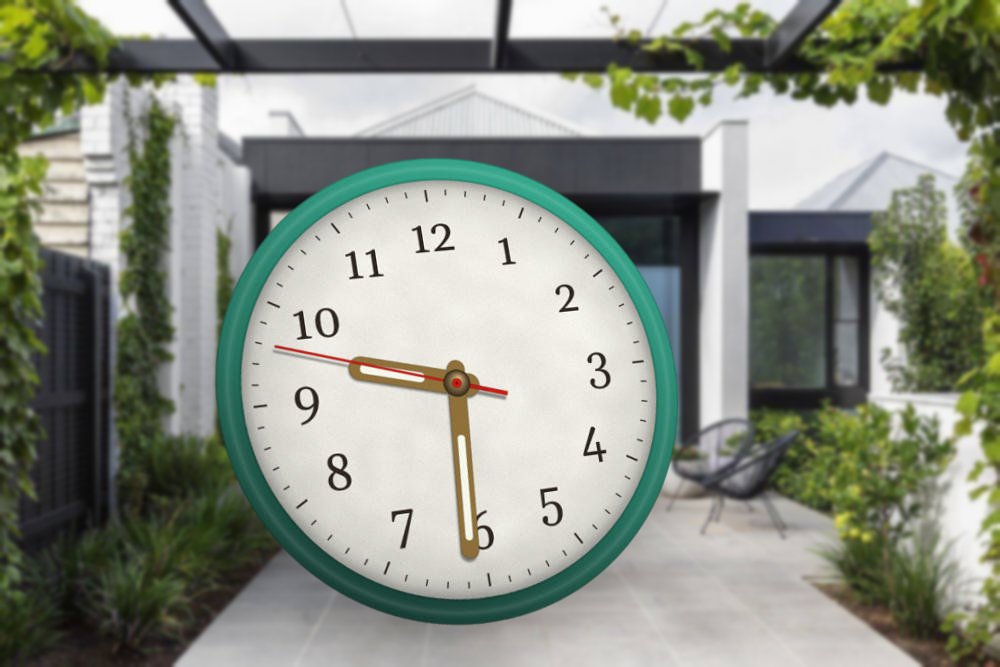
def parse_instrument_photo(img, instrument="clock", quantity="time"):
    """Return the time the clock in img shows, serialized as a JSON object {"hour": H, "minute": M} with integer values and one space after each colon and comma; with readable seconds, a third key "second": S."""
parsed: {"hour": 9, "minute": 30, "second": 48}
